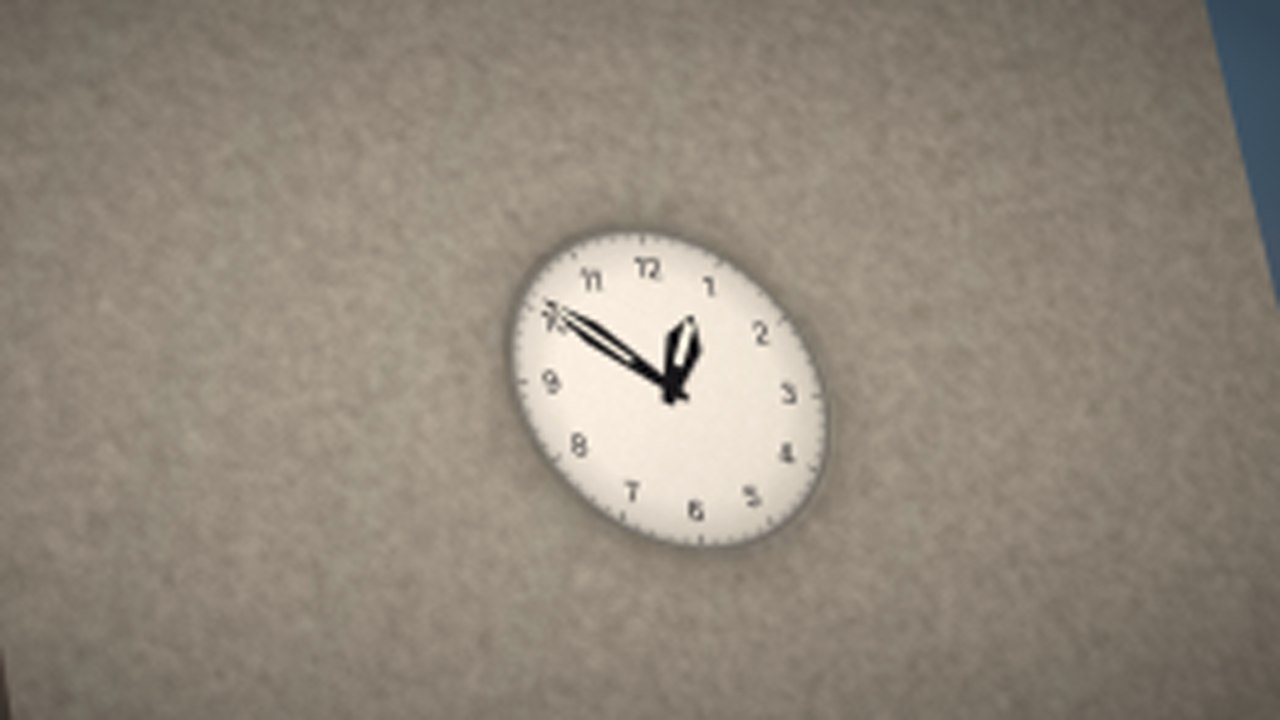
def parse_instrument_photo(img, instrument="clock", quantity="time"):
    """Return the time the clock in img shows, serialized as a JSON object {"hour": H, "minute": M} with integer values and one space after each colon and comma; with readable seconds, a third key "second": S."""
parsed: {"hour": 12, "minute": 51}
